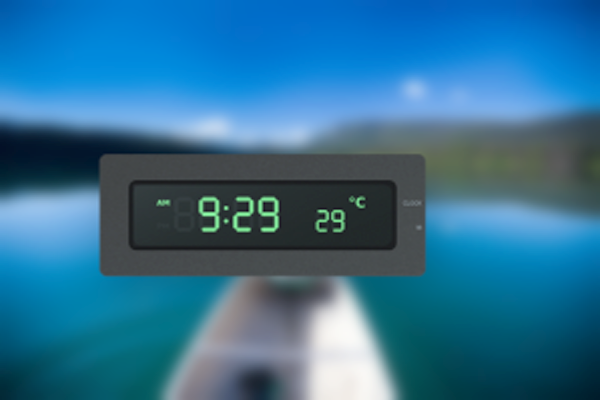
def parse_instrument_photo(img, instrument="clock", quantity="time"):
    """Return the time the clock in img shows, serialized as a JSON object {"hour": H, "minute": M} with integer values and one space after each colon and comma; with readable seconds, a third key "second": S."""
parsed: {"hour": 9, "minute": 29}
